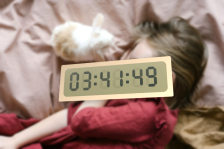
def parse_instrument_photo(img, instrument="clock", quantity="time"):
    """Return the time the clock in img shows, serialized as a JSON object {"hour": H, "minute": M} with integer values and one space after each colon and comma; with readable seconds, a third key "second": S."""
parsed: {"hour": 3, "minute": 41, "second": 49}
